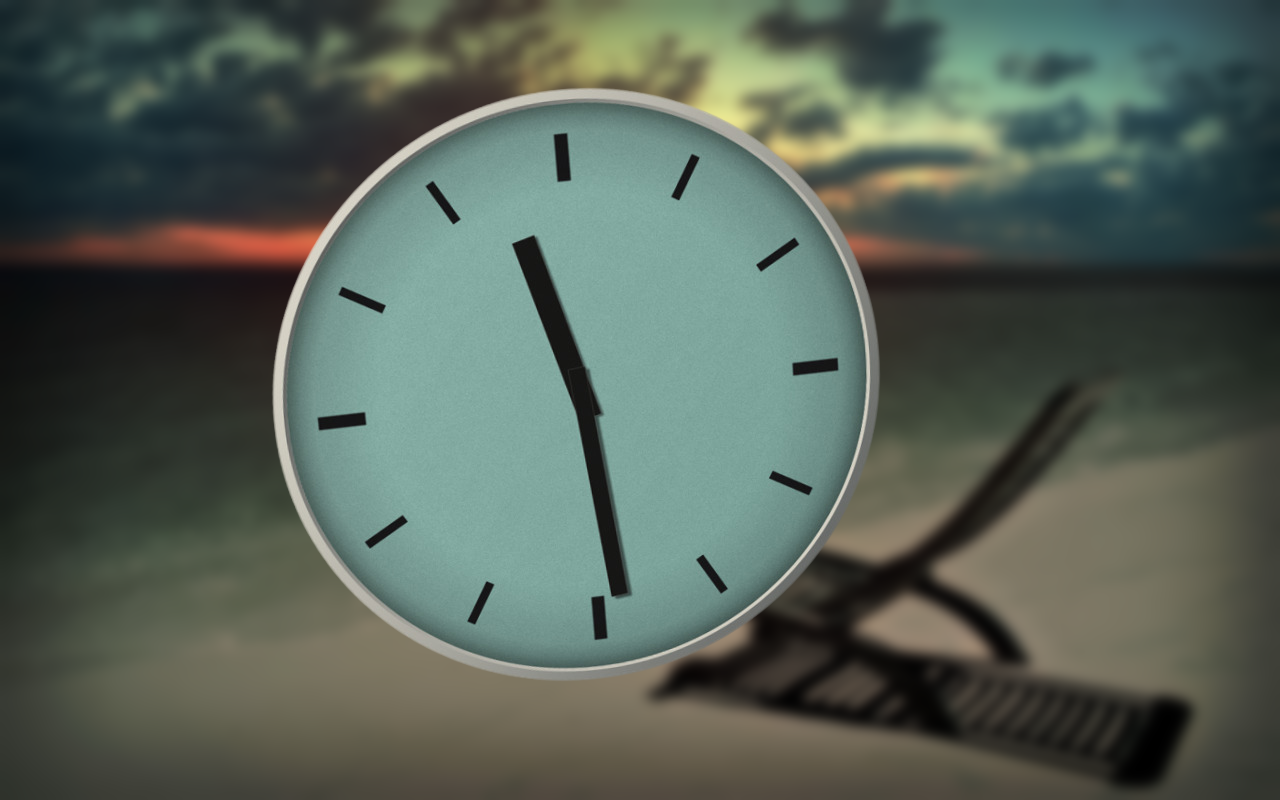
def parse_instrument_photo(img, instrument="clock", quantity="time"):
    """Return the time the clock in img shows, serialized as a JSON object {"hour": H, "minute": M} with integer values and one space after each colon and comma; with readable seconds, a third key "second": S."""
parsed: {"hour": 11, "minute": 29}
